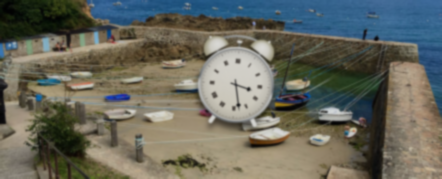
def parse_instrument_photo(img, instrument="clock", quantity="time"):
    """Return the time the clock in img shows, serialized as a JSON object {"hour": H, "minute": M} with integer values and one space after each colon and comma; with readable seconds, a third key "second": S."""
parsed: {"hour": 3, "minute": 28}
